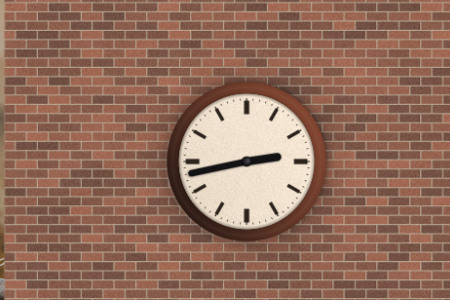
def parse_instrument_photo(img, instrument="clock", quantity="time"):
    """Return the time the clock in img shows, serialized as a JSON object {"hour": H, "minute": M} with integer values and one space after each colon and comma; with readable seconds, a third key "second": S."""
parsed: {"hour": 2, "minute": 43}
